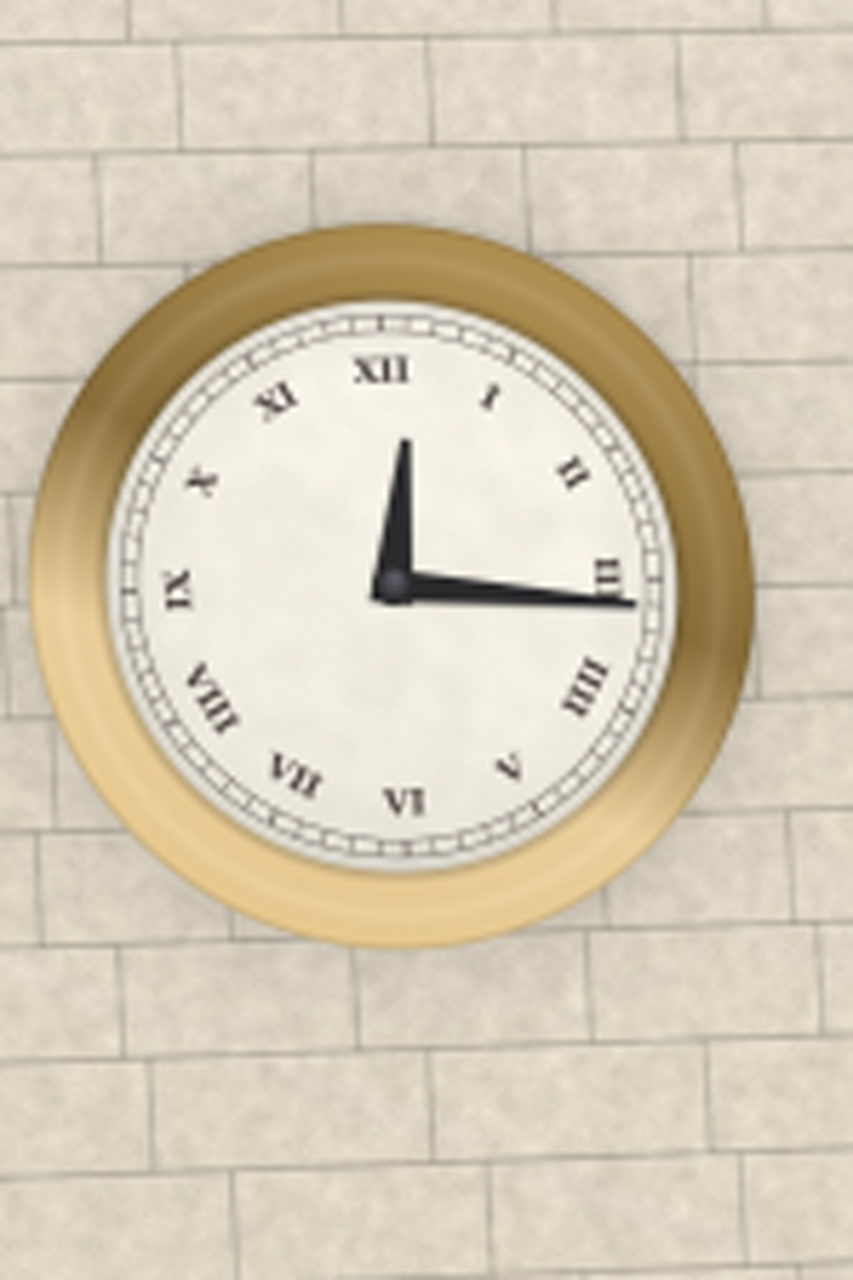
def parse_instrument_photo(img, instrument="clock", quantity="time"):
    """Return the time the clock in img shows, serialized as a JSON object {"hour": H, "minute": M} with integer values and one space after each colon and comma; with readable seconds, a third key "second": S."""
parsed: {"hour": 12, "minute": 16}
